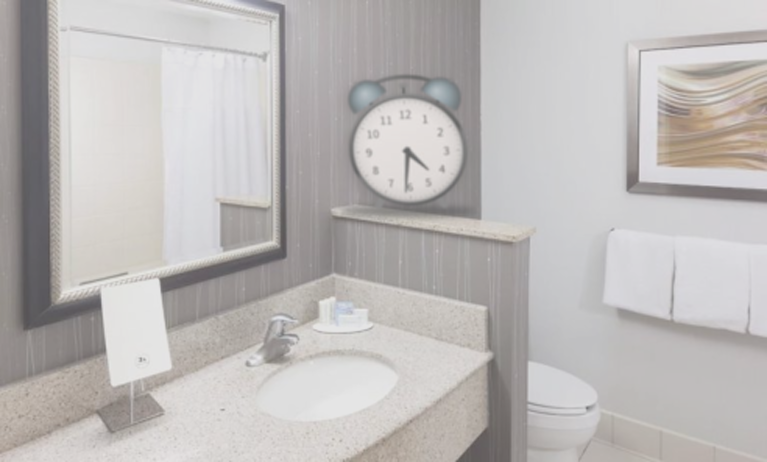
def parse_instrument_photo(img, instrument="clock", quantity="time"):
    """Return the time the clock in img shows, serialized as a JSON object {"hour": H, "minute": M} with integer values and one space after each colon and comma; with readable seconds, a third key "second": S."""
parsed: {"hour": 4, "minute": 31}
